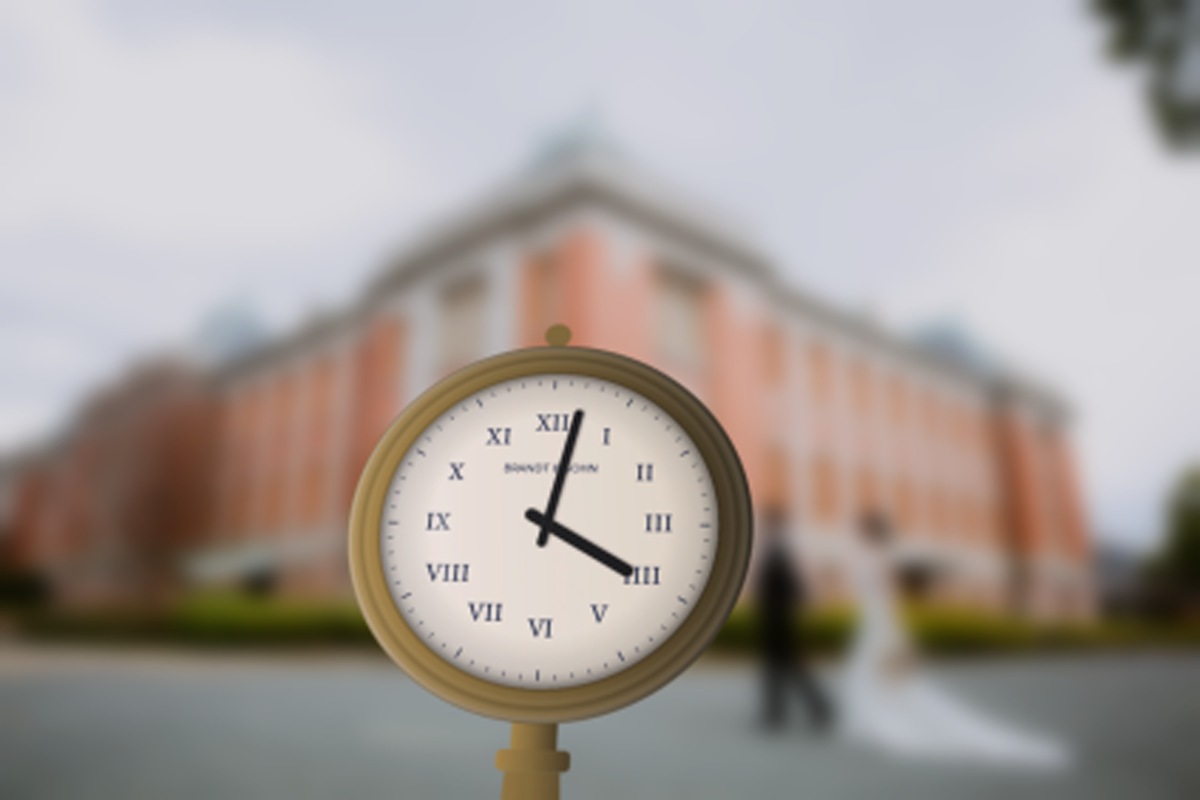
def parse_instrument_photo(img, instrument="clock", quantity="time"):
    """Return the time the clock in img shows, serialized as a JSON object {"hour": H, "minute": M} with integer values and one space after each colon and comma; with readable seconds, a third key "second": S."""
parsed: {"hour": 4, "minute": 2}
